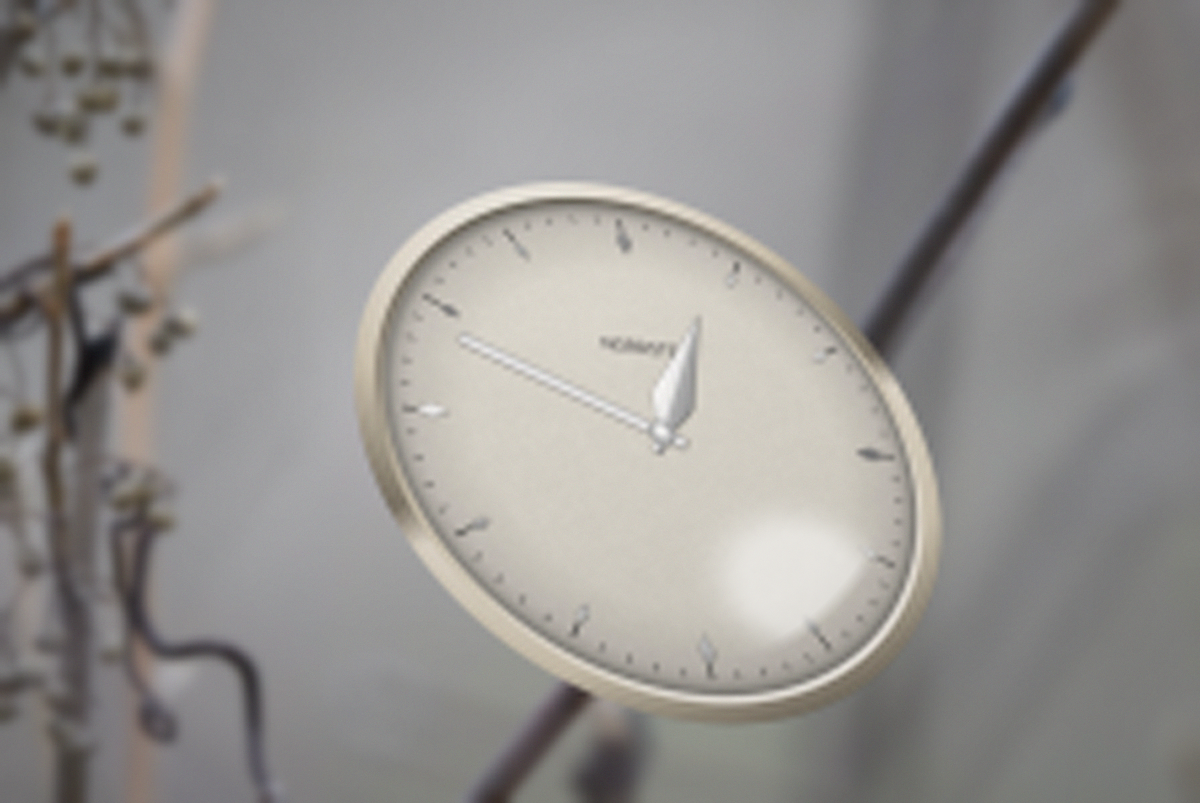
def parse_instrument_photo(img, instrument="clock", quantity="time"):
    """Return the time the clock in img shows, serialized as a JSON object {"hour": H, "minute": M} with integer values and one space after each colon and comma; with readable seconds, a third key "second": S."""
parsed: {"hour": 12, "minute": 49}
